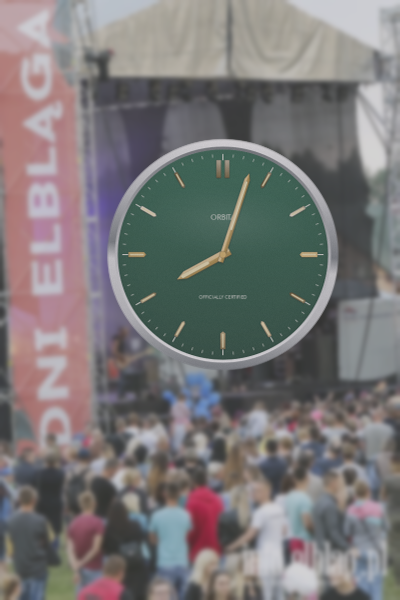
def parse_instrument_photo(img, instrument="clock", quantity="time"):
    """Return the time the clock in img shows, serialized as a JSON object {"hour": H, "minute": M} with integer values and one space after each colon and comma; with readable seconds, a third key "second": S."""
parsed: {"hour": 8, "minute": 3}
